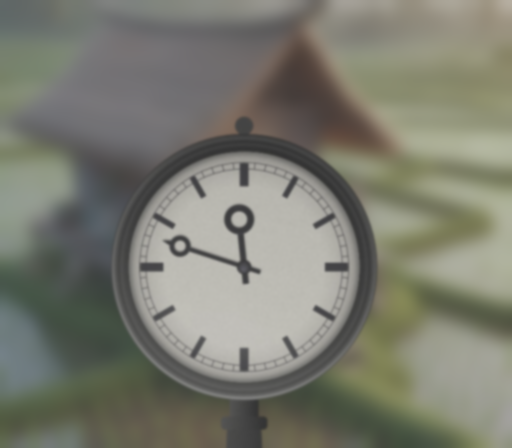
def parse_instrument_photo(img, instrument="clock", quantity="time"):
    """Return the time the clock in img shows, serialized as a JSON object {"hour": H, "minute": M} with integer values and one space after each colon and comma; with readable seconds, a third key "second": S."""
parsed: {"hour": 11, "minute": 48}
